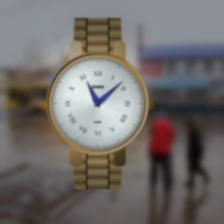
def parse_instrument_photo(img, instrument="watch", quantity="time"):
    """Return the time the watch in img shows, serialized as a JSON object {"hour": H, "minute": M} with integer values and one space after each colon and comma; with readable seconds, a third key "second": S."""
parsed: {"hour": 11, "minute": 8}
